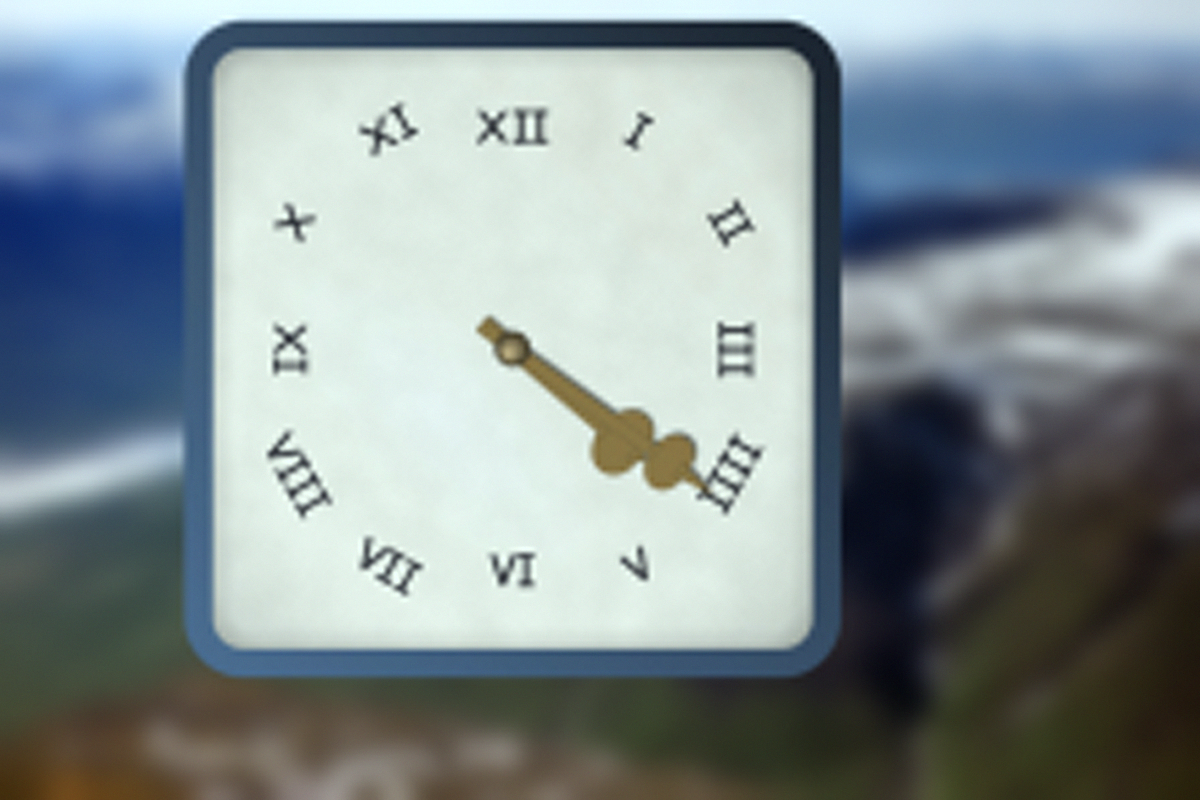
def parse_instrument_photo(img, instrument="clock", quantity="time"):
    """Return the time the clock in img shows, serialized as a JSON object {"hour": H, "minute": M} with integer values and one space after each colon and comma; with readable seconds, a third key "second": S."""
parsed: {"hour": 4, "minute": 21}
